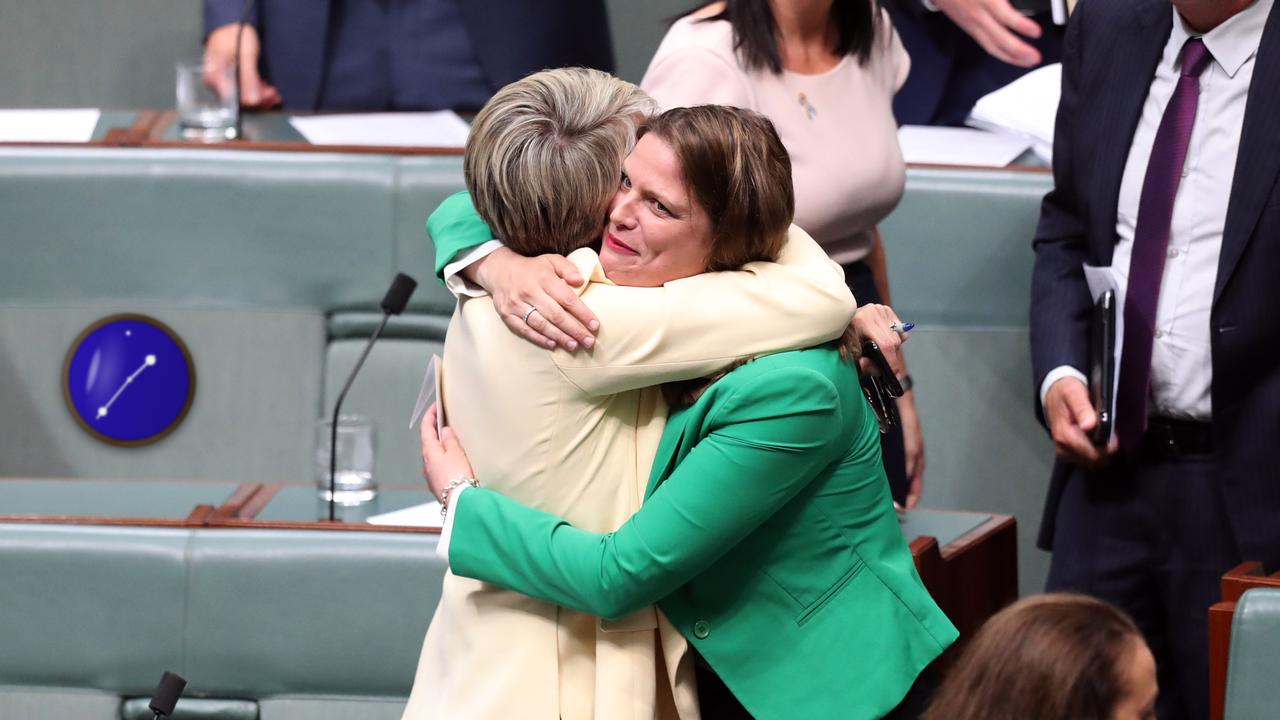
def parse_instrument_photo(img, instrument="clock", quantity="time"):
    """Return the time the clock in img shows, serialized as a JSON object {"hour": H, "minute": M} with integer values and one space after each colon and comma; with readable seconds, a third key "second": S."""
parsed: {"hour": 1, "minute": 37}
